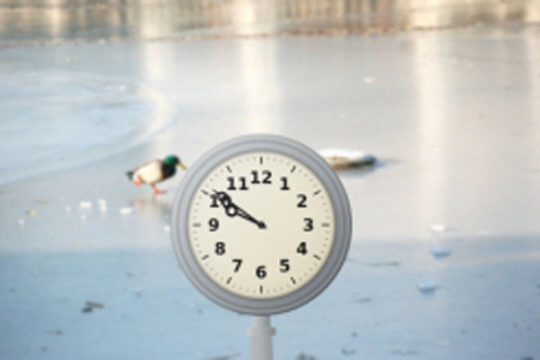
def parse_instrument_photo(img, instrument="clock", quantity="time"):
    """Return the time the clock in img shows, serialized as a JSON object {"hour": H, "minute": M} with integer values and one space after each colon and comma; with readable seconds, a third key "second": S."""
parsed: {"hour": 9, "minute": 51}
